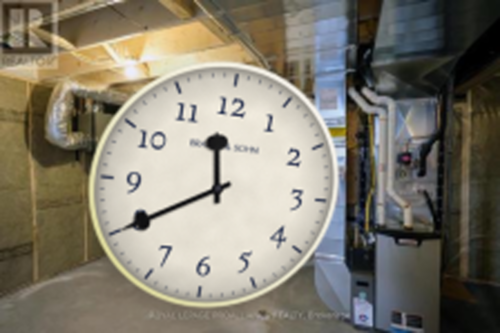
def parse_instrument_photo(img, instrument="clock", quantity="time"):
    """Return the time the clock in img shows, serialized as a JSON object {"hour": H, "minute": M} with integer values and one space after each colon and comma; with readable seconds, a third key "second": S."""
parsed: {"hour": 11, "minute": 40}
